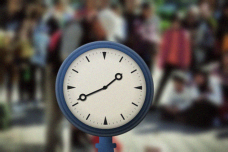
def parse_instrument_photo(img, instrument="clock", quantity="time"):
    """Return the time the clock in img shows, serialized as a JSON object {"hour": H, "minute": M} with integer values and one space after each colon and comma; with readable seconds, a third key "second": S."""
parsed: {"hour": 1, "minute": 41}
